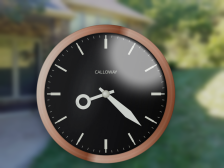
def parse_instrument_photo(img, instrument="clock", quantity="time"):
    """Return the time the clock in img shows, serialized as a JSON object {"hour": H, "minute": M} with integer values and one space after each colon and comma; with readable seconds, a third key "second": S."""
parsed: {"hour": 8, "minute": 22}
